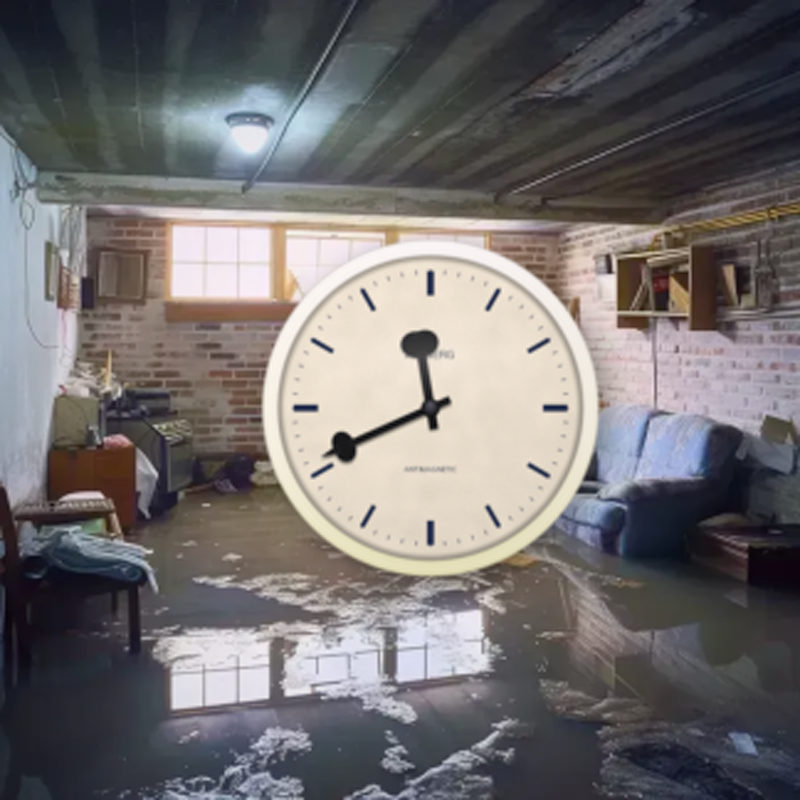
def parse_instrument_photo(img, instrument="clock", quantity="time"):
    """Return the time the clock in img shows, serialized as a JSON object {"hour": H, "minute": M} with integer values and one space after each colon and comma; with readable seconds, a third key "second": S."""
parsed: {"hour": 11, "minute": 41}
